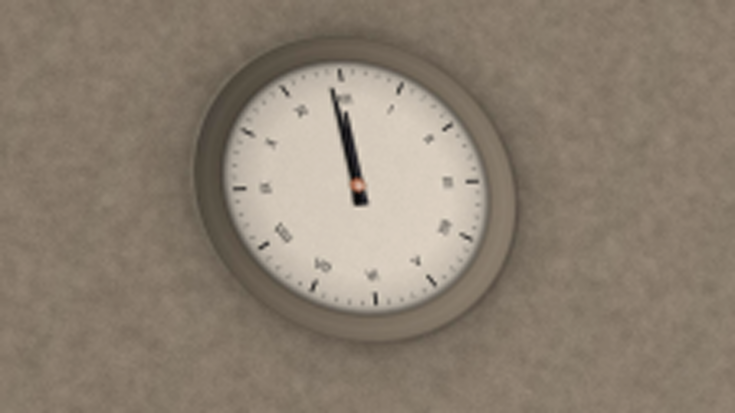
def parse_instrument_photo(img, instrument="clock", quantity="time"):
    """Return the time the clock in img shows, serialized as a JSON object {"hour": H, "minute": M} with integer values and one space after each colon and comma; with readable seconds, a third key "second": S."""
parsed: {"hour": 11, "minute": 59}
